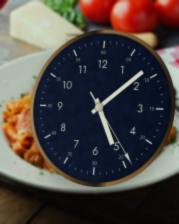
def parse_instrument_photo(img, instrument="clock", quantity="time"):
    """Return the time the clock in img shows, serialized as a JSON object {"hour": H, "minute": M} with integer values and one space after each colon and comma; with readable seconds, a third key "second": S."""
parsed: {"hour": 5, "minute": 8, "second": 24}
